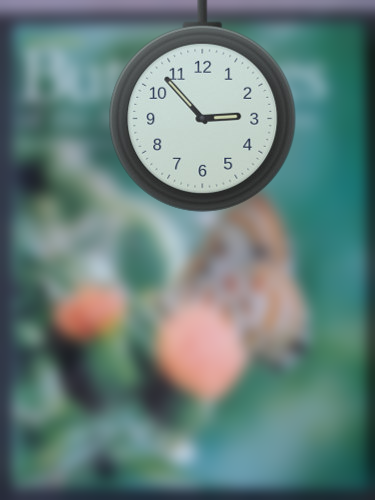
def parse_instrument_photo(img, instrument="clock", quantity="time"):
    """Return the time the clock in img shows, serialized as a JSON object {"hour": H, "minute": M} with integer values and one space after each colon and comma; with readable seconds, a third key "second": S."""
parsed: {"hour": 2, "minute": 53}
